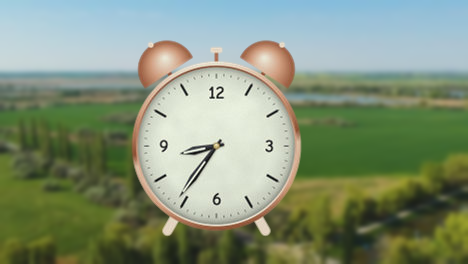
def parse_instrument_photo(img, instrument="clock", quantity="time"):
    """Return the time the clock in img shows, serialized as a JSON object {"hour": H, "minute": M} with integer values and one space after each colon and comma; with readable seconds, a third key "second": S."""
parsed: {"hour": 8, "minute": 36}
